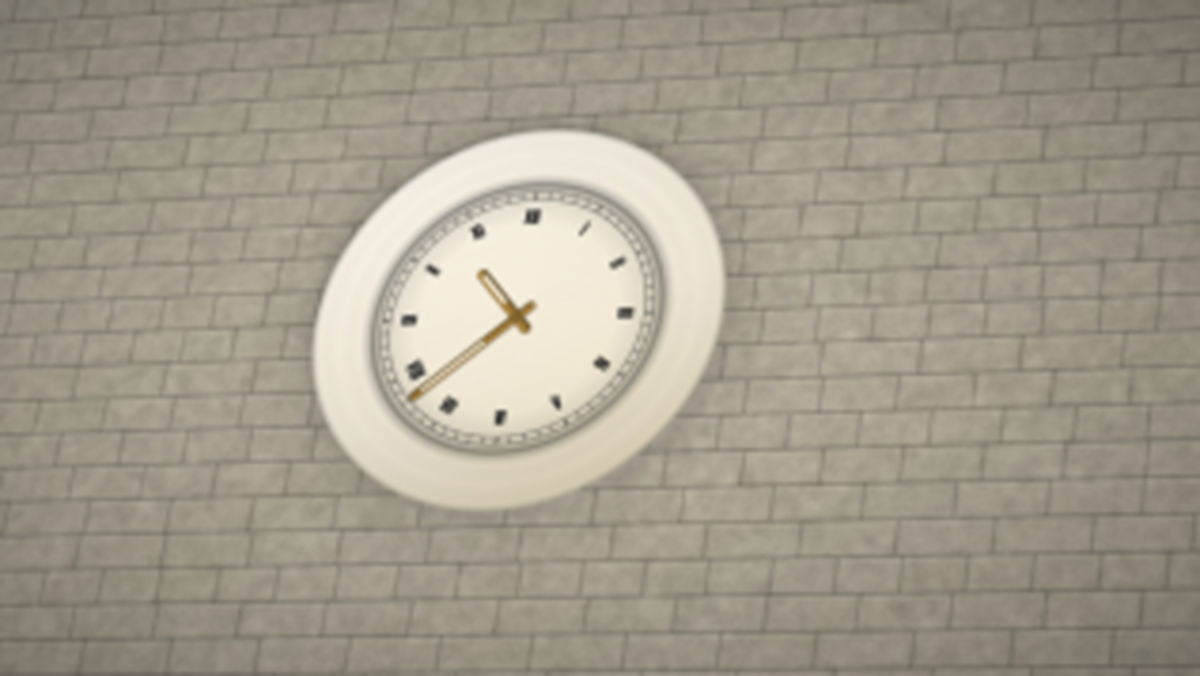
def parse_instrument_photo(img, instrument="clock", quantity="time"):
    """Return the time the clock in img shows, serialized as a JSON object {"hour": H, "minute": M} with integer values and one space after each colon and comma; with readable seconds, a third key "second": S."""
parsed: {"hour": 10, "minute": 38}
